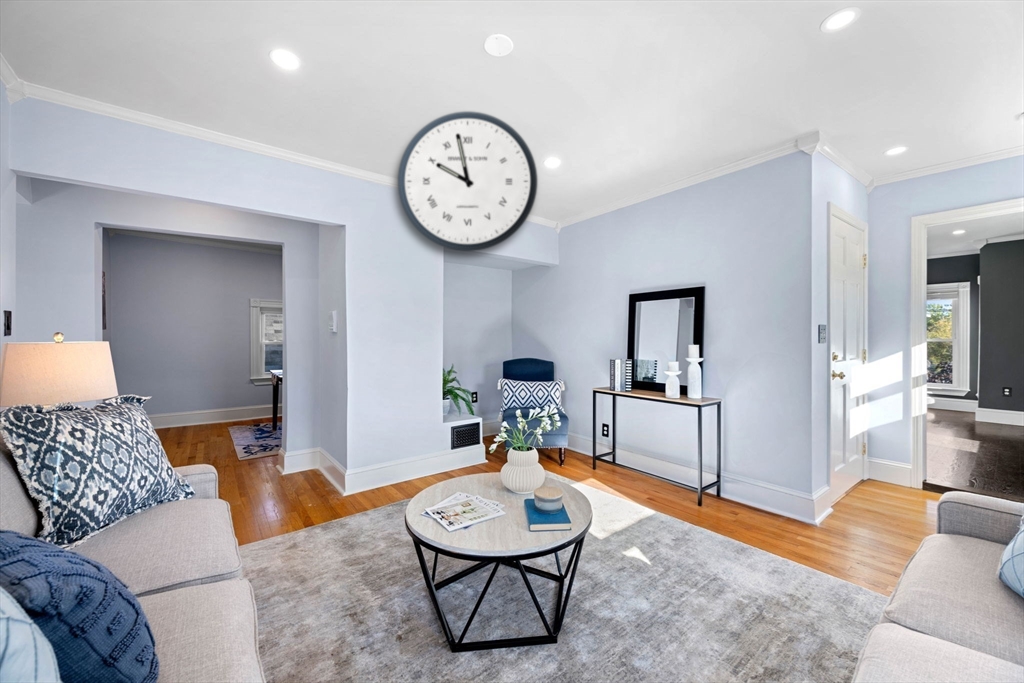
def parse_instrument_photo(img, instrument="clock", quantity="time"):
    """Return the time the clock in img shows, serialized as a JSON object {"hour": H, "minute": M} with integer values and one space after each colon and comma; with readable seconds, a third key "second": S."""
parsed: {"hour": 9, "minute": 58}
